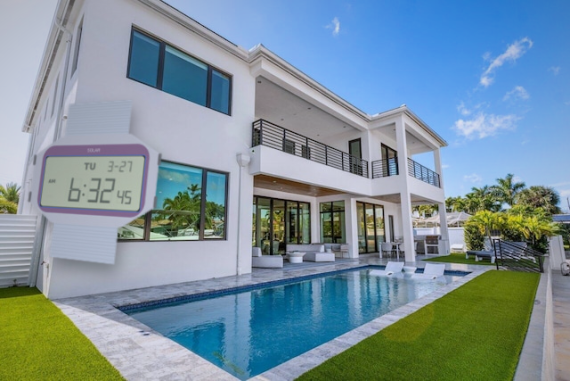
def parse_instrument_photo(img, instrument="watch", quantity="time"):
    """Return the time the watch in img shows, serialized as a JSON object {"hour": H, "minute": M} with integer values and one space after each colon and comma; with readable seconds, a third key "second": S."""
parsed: {"hour": 6, "minute": 32, "second": 45}
